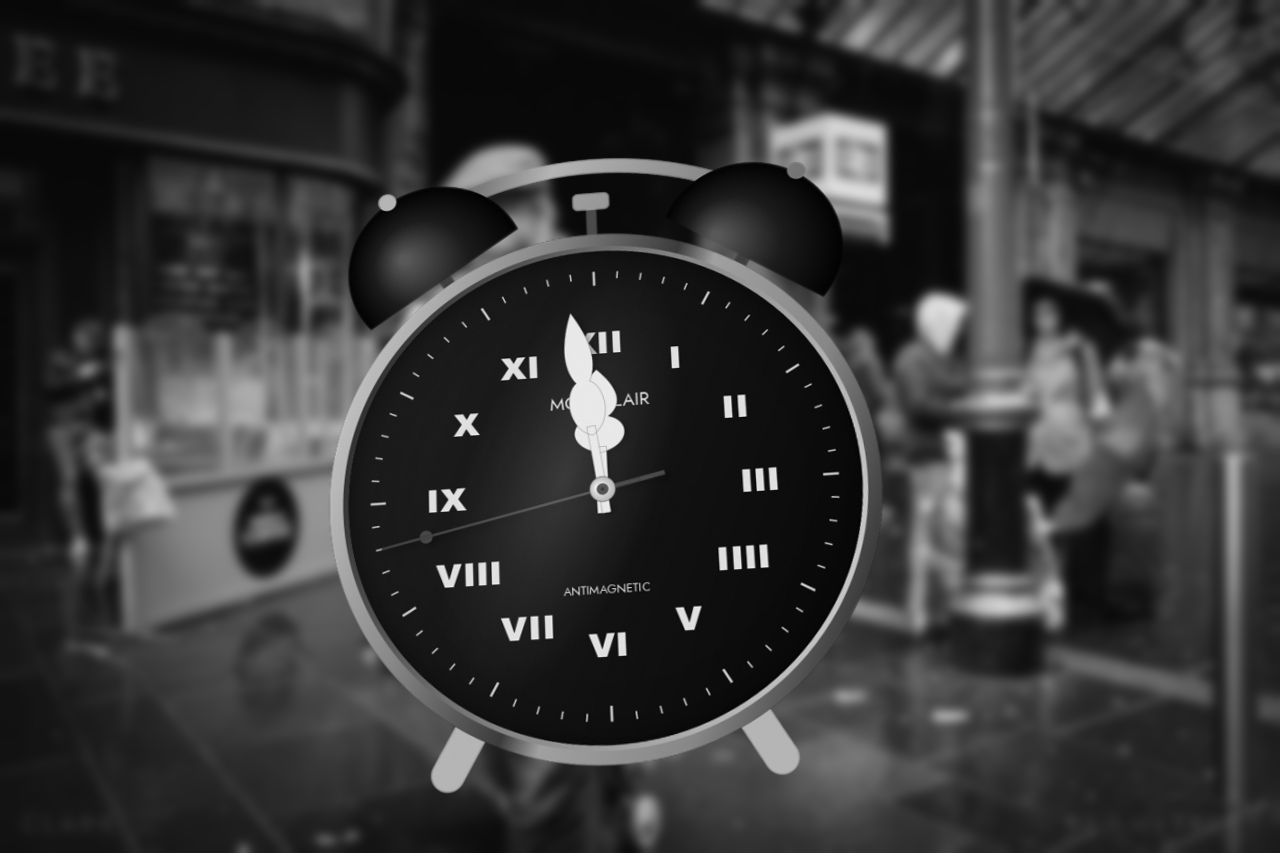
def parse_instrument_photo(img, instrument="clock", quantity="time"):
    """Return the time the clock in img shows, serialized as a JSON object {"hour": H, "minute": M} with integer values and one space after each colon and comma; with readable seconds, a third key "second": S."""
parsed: {"hour": 11, "minute": 58, "second": 43}
